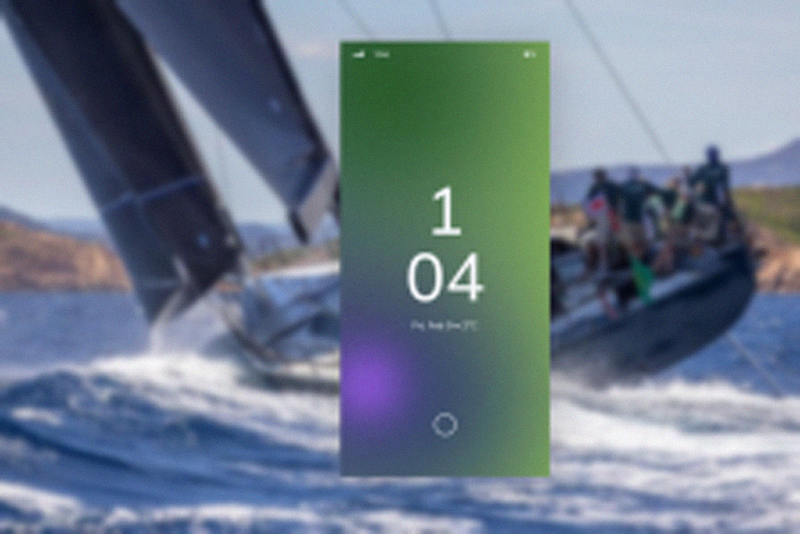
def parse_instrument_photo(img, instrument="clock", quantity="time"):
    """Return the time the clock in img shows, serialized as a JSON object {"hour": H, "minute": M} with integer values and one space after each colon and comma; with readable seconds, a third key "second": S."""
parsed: {"hour": 1, "minute": 4}
